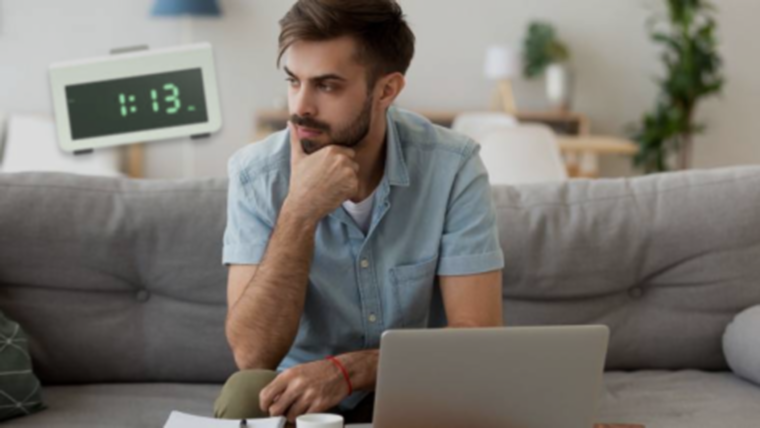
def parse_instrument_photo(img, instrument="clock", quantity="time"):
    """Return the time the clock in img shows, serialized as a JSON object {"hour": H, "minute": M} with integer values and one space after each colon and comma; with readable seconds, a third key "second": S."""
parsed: {"hour": 1, "minute": 13}
